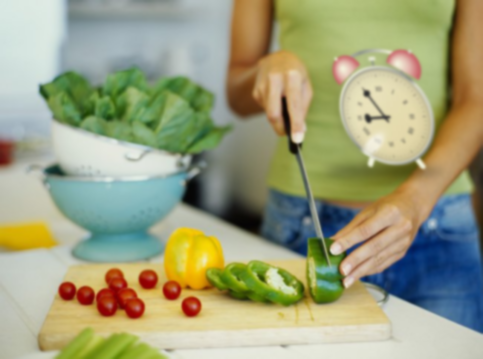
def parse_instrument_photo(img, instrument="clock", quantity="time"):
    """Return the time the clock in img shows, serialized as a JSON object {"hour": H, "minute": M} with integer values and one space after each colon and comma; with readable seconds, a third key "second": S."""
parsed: {"hour": 8, "minute": 55}
